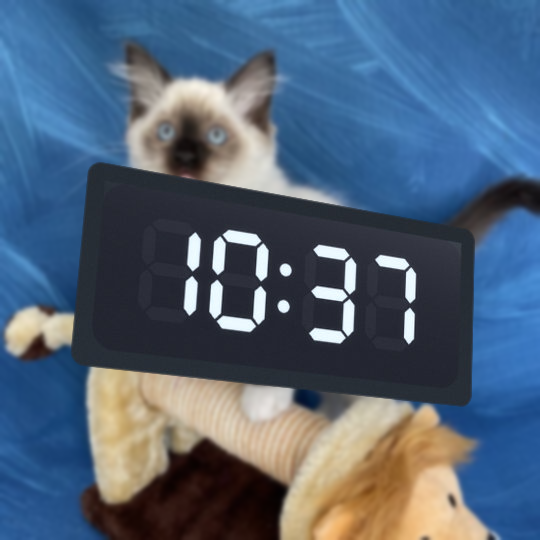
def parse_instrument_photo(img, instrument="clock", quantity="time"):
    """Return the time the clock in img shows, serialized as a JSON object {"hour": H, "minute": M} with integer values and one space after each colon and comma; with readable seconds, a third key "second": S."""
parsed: {"hour": 10, "minute": 37}
